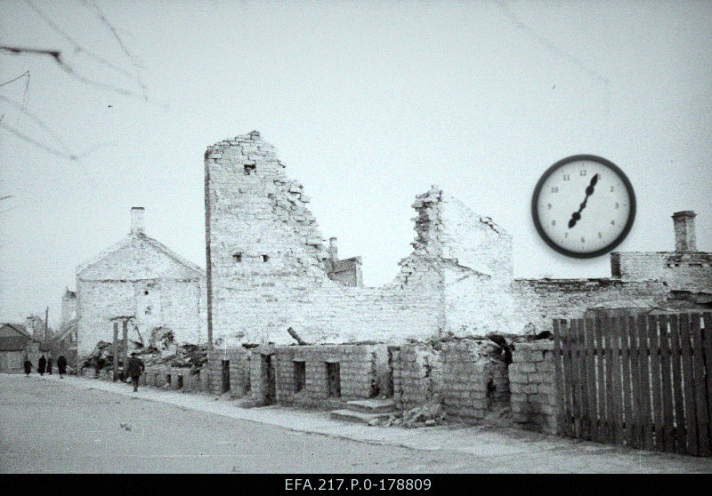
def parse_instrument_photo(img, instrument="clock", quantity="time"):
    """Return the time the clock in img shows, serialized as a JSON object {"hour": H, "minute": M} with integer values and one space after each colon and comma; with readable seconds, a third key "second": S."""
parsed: {"hour": 7, "minute": 4}
